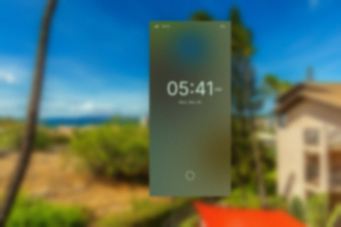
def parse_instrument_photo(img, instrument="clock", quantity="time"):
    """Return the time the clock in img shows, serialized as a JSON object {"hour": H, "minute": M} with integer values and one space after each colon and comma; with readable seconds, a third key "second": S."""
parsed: {"hour": 5, "minute": 41}
